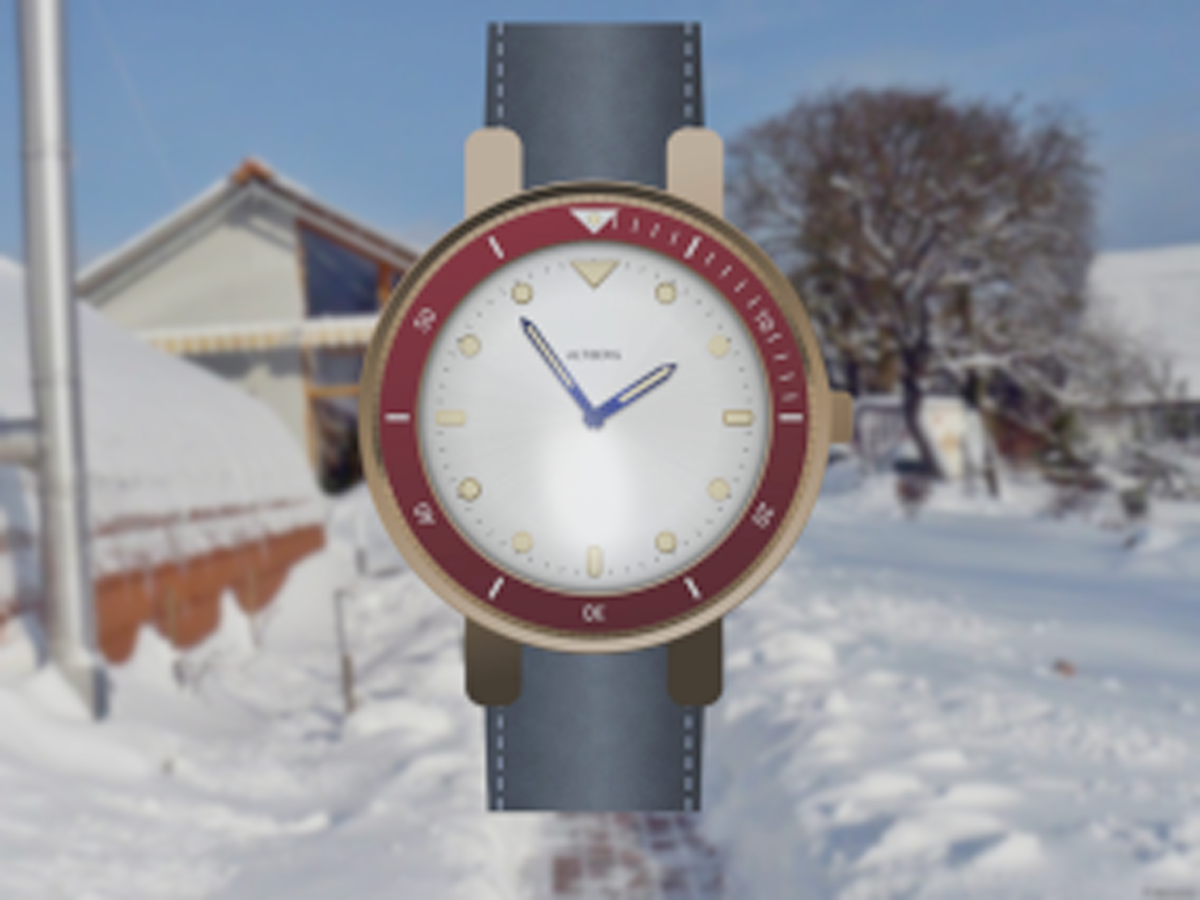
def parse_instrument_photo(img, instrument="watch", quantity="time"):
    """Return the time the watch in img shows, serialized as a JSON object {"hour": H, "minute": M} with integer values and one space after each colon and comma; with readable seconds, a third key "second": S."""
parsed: {"hour": 1, "minute": 54}
